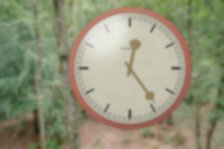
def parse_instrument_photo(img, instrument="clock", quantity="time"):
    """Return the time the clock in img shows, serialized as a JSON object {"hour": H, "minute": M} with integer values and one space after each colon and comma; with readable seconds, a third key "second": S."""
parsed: {"hour": 12, "minute": 24}
